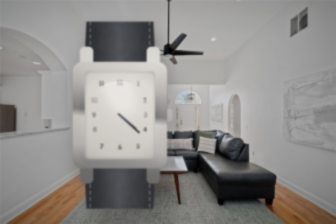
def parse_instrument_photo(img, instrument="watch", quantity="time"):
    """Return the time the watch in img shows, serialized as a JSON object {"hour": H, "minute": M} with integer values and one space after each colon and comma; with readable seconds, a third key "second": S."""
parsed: {"hour": 4, "minute": 22}
